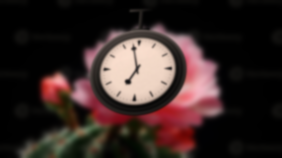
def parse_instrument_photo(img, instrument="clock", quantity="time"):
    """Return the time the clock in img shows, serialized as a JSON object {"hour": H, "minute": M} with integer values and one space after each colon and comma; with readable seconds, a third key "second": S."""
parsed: {"hour": 6, "minute": 58}
